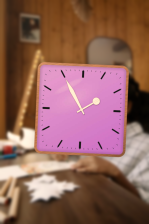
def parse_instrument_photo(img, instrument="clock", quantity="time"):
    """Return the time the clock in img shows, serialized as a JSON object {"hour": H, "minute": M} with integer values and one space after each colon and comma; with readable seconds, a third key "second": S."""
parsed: {"hour": 1, "minute": 55}
